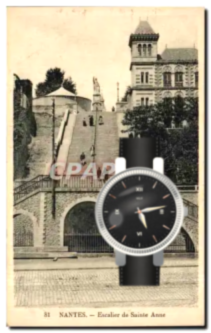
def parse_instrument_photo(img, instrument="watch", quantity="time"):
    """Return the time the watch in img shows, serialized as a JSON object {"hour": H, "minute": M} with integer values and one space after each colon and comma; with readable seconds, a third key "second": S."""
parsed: {"hour": 5, "minute": 13}
